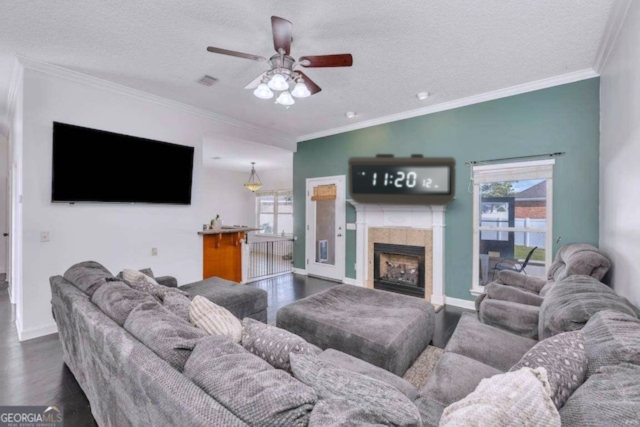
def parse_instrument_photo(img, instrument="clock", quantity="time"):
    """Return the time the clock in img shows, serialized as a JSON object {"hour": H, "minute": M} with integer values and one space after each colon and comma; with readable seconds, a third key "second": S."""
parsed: {"hour": 11, "minute": 20}
